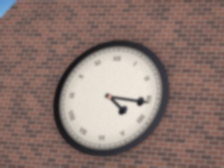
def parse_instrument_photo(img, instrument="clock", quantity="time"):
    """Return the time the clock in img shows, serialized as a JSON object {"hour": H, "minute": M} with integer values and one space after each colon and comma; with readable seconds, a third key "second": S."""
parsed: {"hour": 4, "minute": 16}
